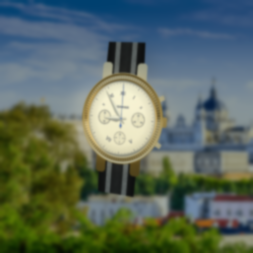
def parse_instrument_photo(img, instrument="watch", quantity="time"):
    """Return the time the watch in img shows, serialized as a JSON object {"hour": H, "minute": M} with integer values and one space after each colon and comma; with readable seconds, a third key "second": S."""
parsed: {"hour": 8, "minute": 54}
